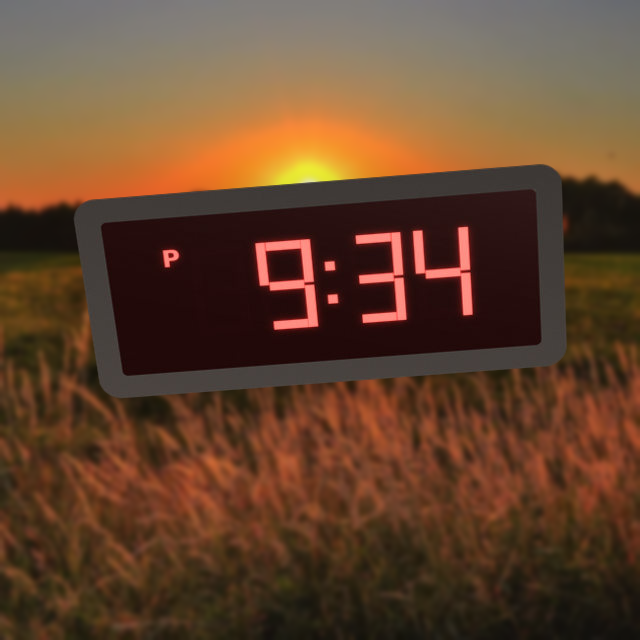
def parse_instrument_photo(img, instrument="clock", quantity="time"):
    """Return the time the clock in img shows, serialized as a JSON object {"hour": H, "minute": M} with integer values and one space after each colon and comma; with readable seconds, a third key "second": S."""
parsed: {"hour": 9, "minute": 34}
